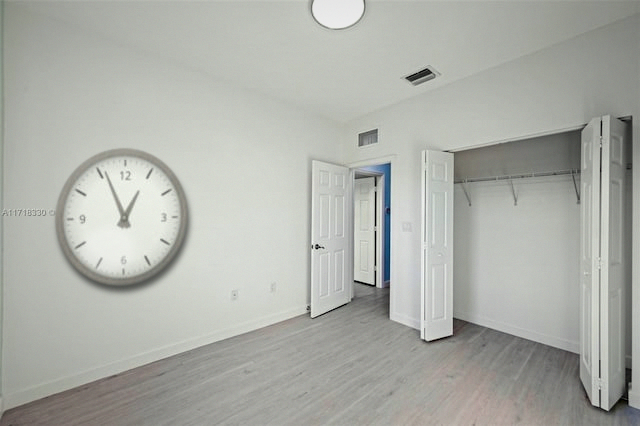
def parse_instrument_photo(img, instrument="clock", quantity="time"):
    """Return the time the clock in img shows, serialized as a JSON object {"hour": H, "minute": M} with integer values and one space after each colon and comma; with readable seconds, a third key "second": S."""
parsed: {"hour": 12, "minute": 56}
